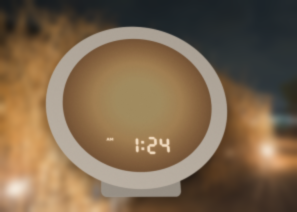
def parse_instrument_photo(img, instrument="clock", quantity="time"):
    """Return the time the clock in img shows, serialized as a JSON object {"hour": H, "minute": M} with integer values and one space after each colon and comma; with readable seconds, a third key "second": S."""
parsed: {"hour": 1, "minute": 24}
